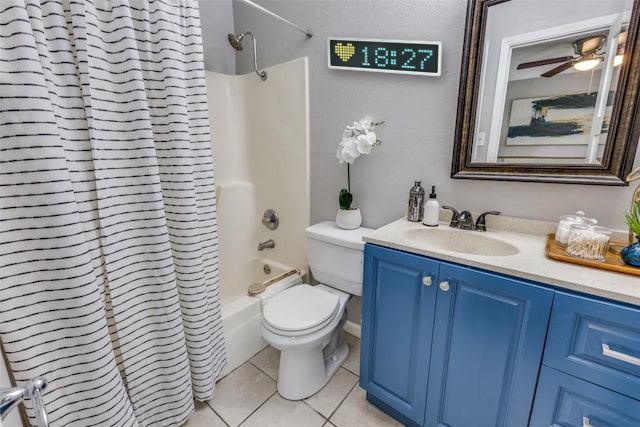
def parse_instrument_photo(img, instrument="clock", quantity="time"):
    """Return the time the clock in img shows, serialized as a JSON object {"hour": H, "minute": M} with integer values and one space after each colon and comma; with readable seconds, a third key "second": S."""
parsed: {"hour": 18, "minute": 27}
